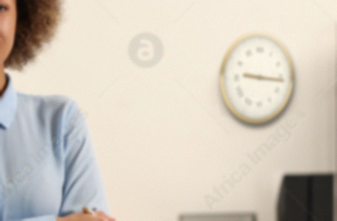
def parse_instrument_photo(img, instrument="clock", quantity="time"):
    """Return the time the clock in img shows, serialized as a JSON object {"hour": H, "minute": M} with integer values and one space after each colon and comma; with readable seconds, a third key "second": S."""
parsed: {"hour": 9, "minute": 16}
